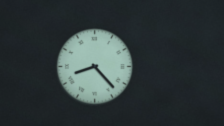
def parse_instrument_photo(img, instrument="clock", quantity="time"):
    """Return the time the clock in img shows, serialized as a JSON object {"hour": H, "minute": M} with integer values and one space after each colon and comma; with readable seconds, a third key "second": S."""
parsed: {"hour": 8, "minute": 23}
